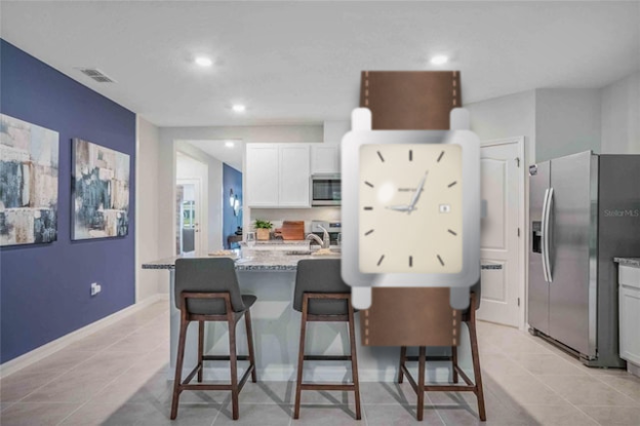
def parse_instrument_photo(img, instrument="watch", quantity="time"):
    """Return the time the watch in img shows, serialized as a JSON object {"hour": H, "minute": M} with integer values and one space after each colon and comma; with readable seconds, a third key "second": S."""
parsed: {"hour": 9, "minute": 4}
